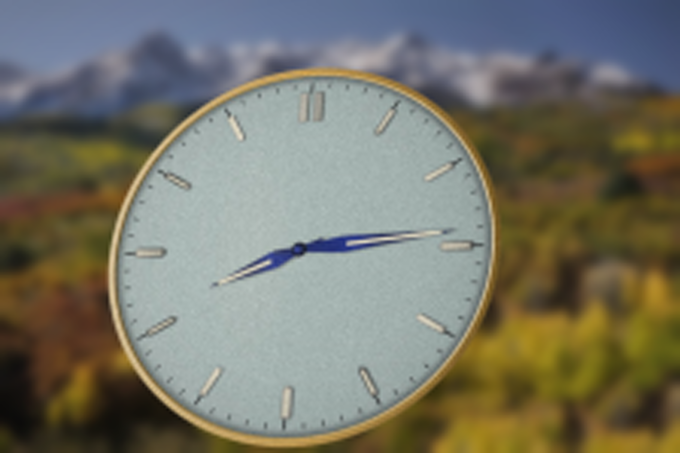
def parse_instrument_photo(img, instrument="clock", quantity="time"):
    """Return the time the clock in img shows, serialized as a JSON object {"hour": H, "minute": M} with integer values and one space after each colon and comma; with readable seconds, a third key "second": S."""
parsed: {"hour": 8, "minute": 14}
